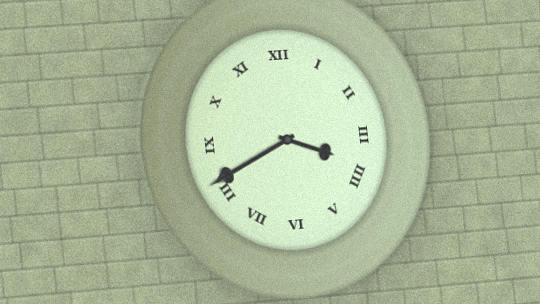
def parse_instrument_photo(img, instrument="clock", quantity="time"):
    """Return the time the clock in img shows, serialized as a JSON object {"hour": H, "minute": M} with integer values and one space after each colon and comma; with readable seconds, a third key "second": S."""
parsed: {"hour": 3, "minute": 41}
